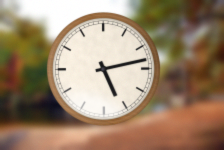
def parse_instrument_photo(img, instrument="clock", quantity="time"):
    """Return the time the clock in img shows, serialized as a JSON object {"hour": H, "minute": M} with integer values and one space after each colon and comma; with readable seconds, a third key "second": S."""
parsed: {"hour": 5, "minute": 13}
